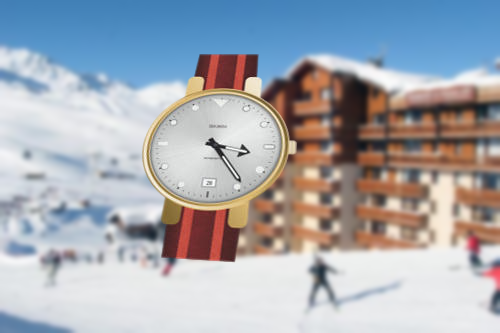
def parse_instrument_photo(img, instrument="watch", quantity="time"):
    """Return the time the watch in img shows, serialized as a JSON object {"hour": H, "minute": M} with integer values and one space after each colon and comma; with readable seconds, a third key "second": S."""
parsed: {"hour": 3, "minute": 24}
